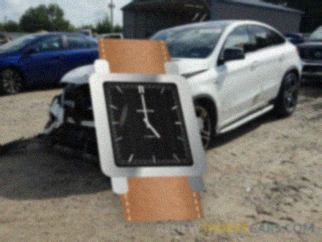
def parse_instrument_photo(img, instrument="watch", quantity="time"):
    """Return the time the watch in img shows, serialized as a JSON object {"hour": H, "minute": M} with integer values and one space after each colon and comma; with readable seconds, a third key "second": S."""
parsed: {"hour": 5, "minute": 0}
